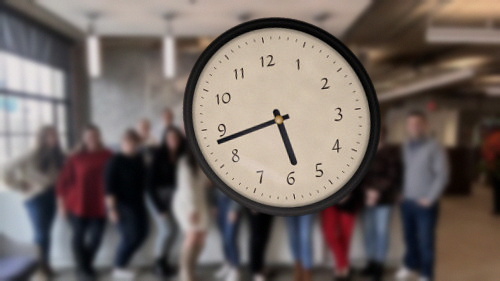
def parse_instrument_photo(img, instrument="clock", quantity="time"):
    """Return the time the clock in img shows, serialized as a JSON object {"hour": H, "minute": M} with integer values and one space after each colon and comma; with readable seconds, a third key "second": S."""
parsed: {"hour": 5, "minute": 43}
